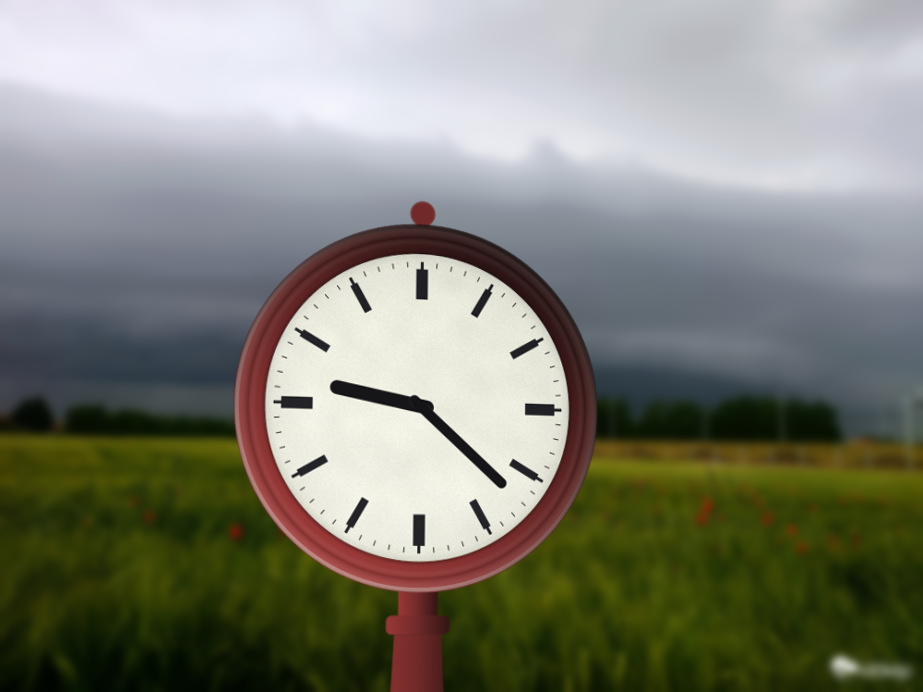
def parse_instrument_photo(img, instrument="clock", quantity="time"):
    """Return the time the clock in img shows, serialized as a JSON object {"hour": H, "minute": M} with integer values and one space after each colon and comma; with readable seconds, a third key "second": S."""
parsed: {"hour": 9, "minute": 22}
